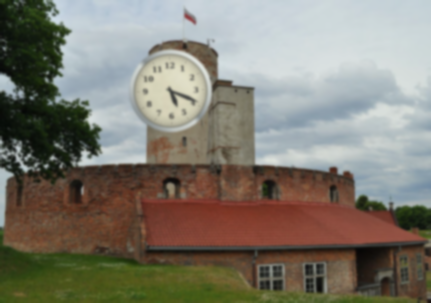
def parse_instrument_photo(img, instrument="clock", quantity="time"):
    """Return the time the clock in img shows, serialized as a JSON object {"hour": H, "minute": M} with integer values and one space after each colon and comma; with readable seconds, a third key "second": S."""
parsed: {"hour": 5, "minute": 19}
